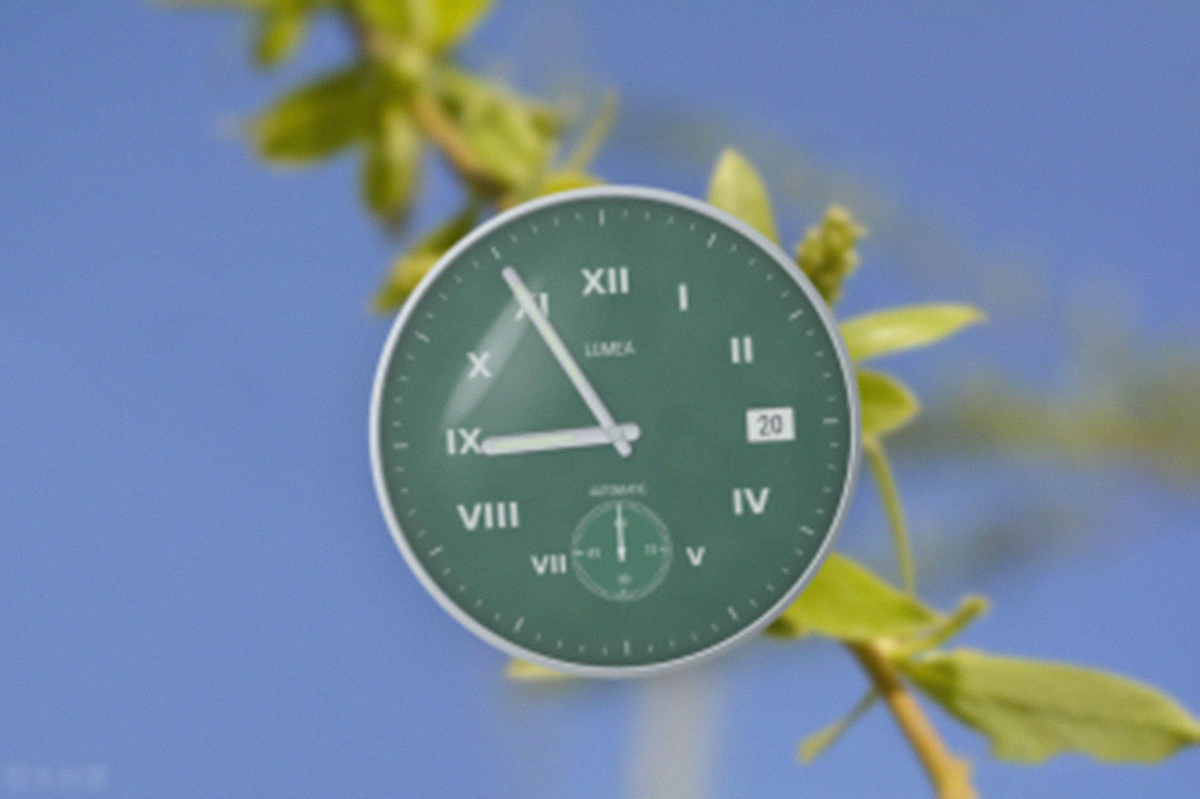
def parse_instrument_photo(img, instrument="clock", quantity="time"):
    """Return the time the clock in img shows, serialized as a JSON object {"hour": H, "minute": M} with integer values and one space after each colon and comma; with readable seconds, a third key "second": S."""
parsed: {"hour": 8, "minute": 55}
